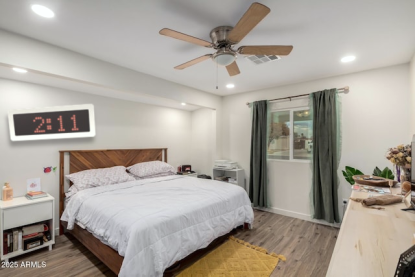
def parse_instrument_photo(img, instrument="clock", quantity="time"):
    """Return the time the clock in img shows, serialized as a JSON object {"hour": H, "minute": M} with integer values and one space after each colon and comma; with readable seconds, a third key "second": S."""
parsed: {"hour": 2, "minute": 11}
